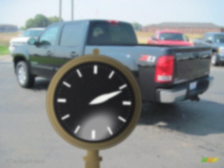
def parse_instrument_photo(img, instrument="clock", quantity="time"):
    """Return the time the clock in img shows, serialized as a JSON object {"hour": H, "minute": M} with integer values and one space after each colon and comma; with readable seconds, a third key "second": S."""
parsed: {"hour": 2, "minute": 11}
